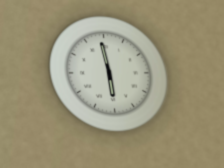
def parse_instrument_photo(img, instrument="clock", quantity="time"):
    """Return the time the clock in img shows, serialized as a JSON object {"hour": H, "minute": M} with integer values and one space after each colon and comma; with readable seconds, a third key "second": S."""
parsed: {"hour": 5, "minute": 59}
